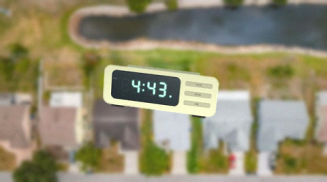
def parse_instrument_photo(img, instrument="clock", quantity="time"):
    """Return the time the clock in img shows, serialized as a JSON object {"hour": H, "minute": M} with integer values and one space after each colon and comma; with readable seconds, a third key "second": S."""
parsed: {"hour": 4, "minute": 43}
